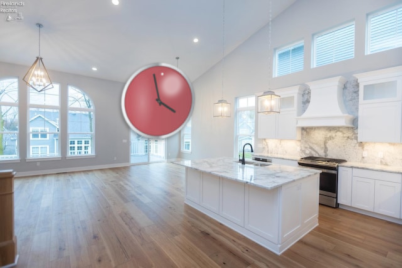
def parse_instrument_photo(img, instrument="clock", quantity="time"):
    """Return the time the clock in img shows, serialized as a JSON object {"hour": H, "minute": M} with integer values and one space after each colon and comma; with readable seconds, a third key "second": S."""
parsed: {"hour": 3, "minute": 57}
